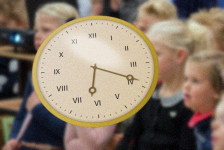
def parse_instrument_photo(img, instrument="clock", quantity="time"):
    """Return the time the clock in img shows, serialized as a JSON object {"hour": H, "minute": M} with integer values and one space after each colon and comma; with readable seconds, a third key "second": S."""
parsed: {"hour": 6, "minute": 19}
